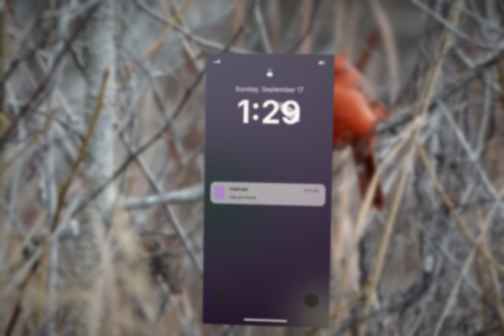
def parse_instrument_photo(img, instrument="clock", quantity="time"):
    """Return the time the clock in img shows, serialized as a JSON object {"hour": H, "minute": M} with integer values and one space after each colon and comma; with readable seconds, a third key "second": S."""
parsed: {"hour": 1, "minute": 29}
